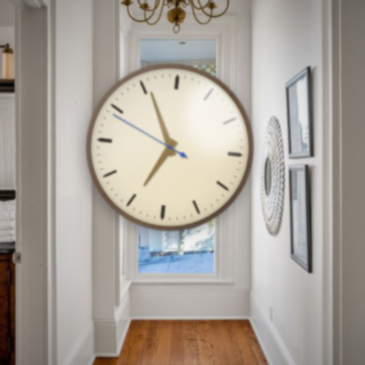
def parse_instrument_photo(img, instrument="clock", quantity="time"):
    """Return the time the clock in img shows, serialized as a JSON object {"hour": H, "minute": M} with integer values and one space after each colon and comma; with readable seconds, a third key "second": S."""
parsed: {"hour": 6, "minute": 55, "second": 49}
